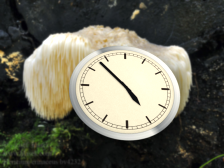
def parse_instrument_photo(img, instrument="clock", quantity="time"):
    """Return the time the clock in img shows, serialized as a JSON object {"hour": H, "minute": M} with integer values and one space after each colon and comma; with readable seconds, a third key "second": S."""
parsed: {"hour": 4, "minute": 53}
